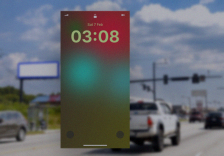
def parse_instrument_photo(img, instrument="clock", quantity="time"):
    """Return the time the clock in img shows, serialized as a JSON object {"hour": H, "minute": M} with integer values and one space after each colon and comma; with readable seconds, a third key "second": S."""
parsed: {"hour": 3, "minute": 8}
